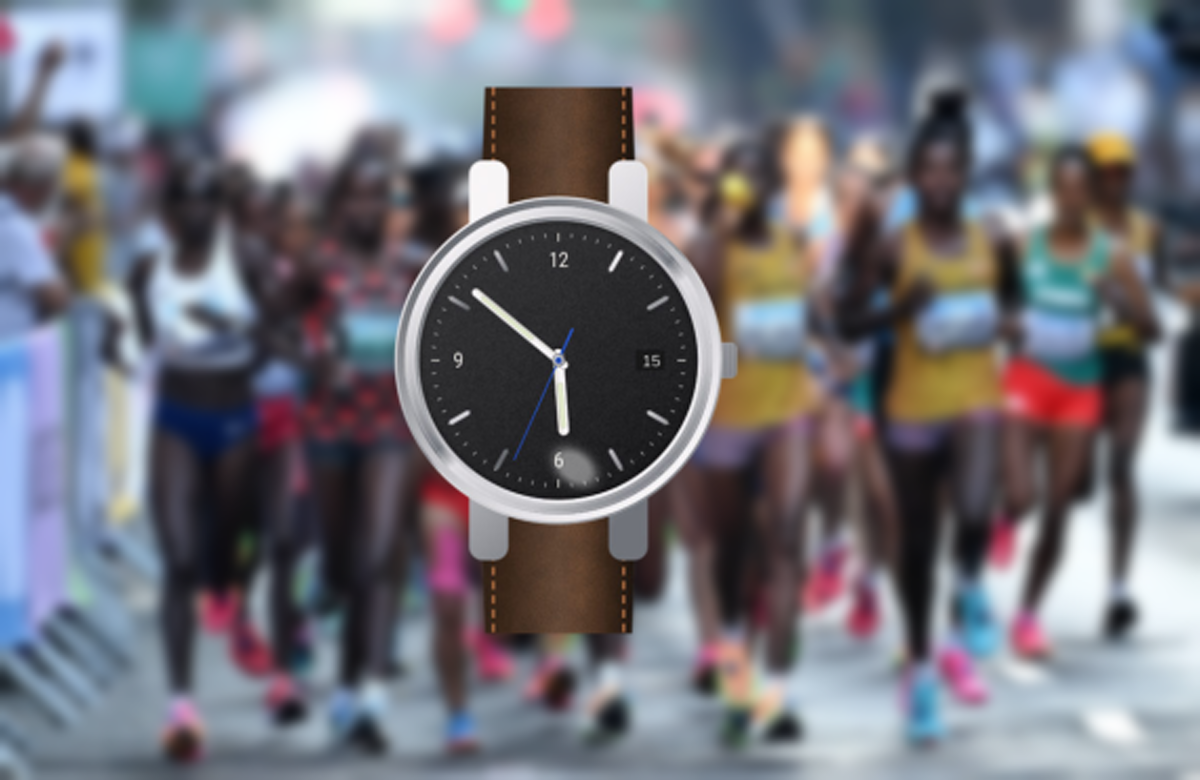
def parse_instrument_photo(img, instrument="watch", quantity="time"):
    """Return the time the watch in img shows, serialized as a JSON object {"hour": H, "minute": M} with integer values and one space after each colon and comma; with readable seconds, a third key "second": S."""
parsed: {"hour": 5, "minute": 51, "second": 34}
